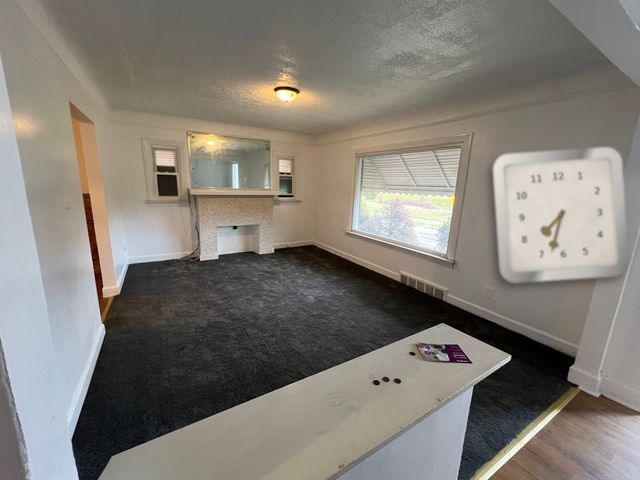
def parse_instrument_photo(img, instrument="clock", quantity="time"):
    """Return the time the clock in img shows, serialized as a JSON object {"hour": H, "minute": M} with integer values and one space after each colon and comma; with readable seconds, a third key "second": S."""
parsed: {"hour": 7, "minute": 33}
